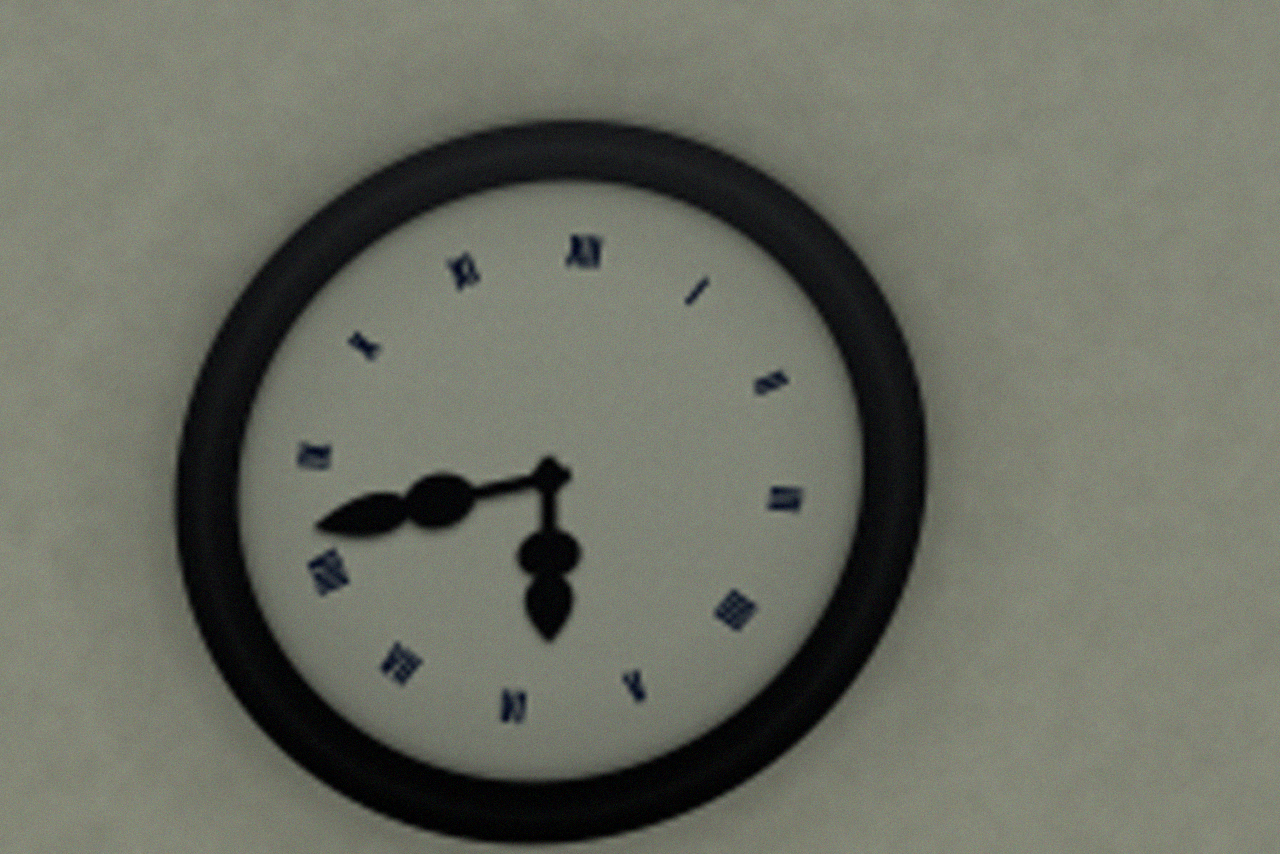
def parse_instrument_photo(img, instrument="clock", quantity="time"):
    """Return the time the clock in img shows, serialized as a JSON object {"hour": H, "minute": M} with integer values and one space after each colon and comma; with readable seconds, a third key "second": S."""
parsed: {"hour": 5, "minute": 42}
